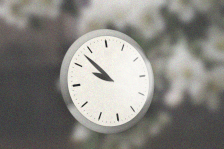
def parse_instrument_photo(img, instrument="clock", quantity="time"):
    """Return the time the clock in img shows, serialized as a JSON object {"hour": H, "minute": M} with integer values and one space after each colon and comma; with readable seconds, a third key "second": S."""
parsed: {"hour": 9, "minute": 53}
